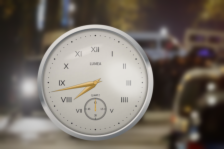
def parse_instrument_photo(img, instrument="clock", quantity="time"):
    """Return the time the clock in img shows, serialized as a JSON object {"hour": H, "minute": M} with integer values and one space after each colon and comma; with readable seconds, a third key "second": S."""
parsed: {"hour": 7, "minute": 43}
